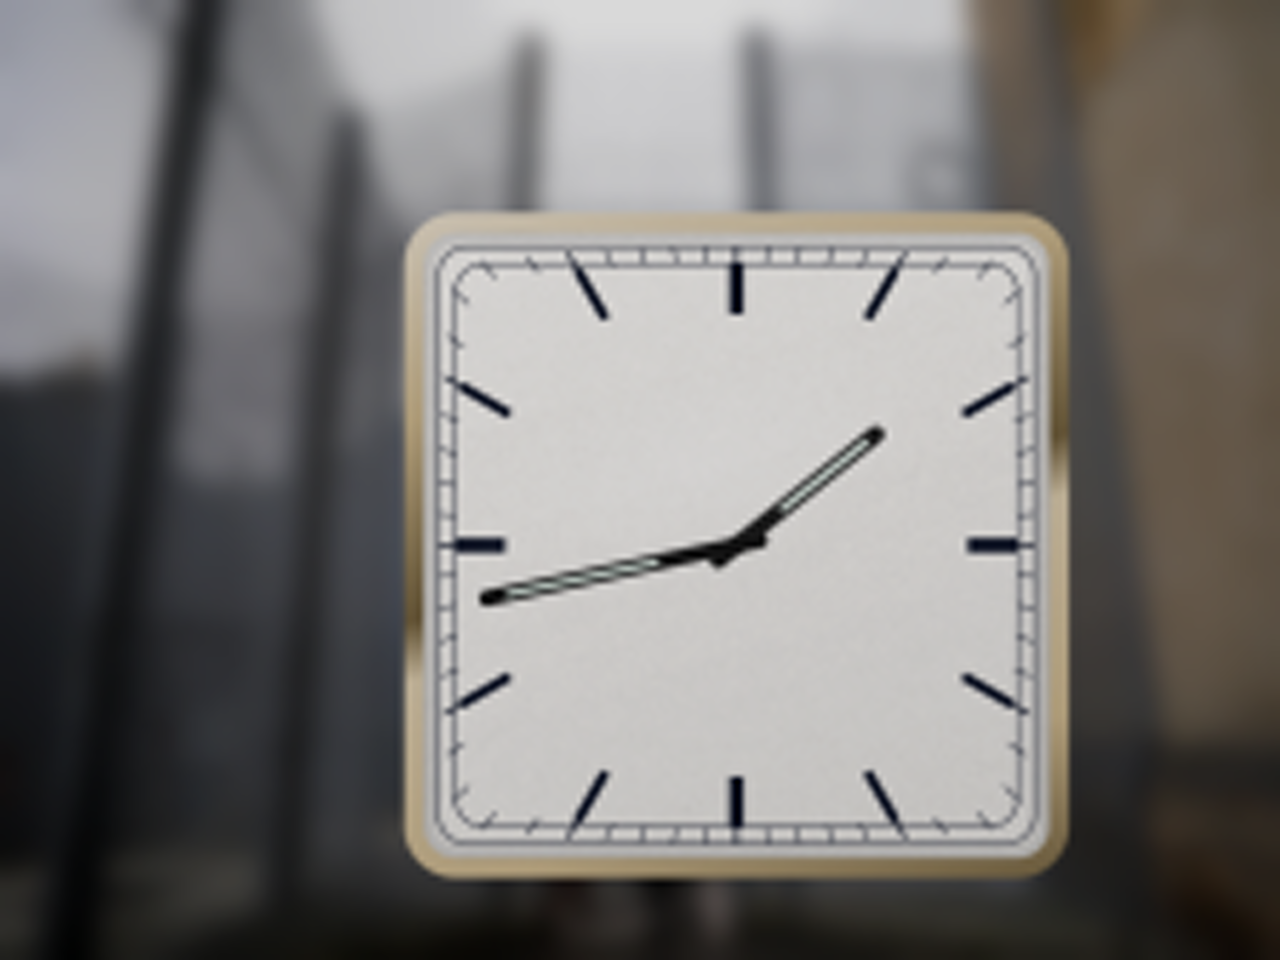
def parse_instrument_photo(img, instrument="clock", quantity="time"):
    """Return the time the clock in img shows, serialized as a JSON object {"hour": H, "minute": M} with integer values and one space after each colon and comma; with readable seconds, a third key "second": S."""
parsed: {"hour": 1, "minute": 43}
